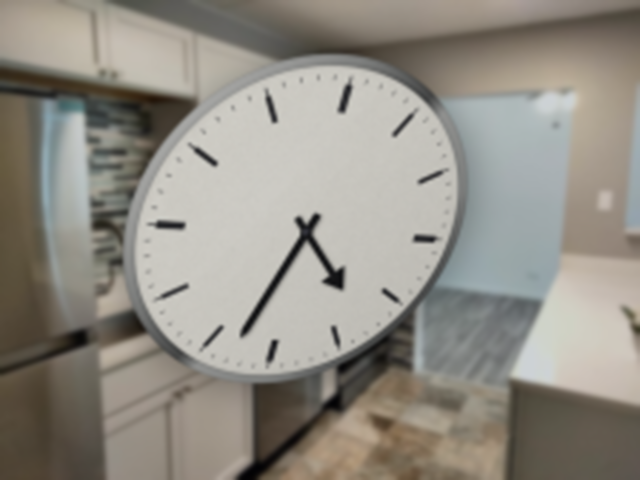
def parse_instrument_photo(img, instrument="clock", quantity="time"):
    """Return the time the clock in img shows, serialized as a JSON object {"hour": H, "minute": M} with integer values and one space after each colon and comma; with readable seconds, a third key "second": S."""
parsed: {"hour": 4, "minute": 33}
